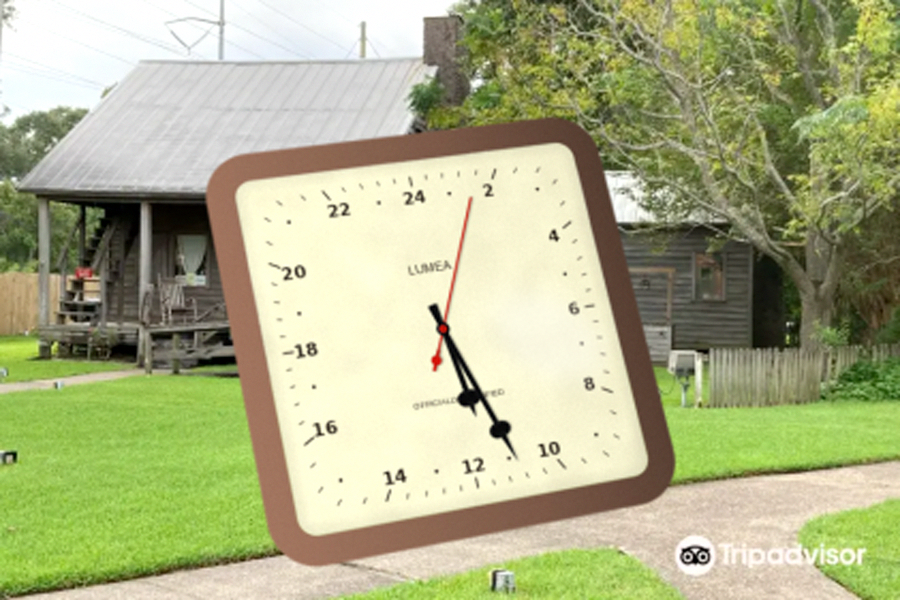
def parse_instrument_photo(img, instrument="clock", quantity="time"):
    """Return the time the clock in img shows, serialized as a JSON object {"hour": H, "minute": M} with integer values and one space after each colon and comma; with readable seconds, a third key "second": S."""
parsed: {"hour": 11, "minute": 27, "second": 4}
